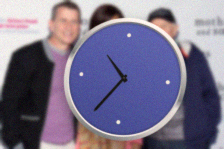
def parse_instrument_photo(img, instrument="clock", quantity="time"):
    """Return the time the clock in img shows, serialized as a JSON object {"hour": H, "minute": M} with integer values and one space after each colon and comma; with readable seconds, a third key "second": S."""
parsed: {"hour": 10, "minute": 36}
